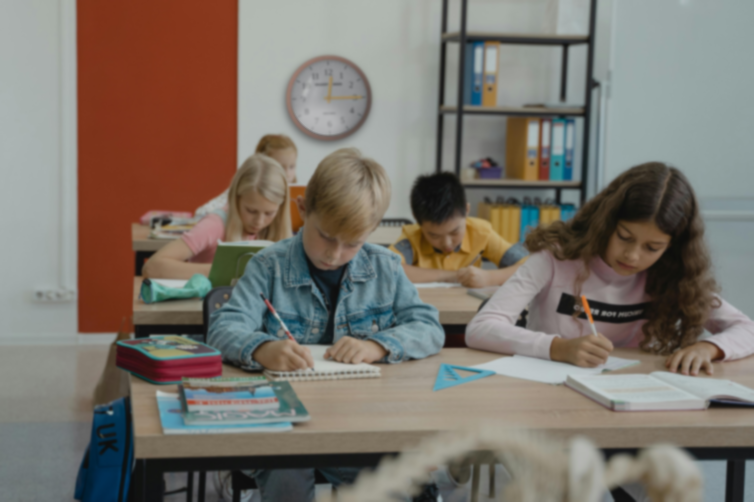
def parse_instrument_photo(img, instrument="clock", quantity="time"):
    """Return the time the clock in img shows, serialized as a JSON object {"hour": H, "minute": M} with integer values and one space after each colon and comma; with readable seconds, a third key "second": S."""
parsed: {"hour": 12, "minute": 15}
